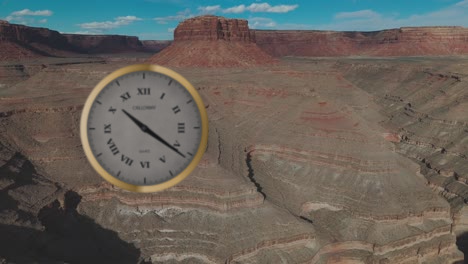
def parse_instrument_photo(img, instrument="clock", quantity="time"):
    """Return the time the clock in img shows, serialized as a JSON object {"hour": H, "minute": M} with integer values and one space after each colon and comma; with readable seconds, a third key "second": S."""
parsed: {"hour": 10, "minute": 21}
